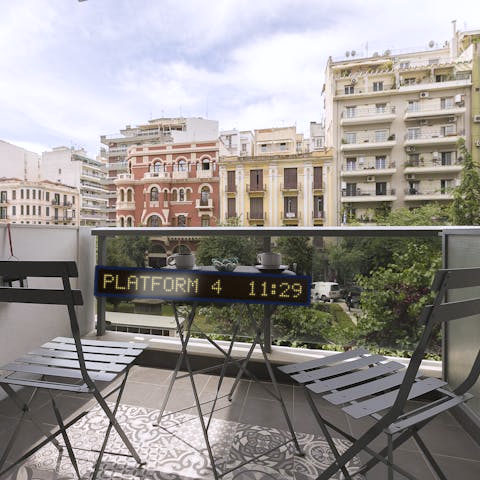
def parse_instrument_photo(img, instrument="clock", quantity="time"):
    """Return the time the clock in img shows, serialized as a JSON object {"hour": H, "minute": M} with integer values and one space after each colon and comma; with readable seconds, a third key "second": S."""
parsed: {"hour": 11, "minute": 29}
